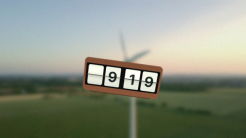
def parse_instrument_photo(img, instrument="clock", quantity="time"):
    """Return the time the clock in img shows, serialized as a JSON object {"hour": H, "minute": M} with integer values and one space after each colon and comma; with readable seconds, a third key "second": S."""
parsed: {"hour": 9, "minute": 19}
